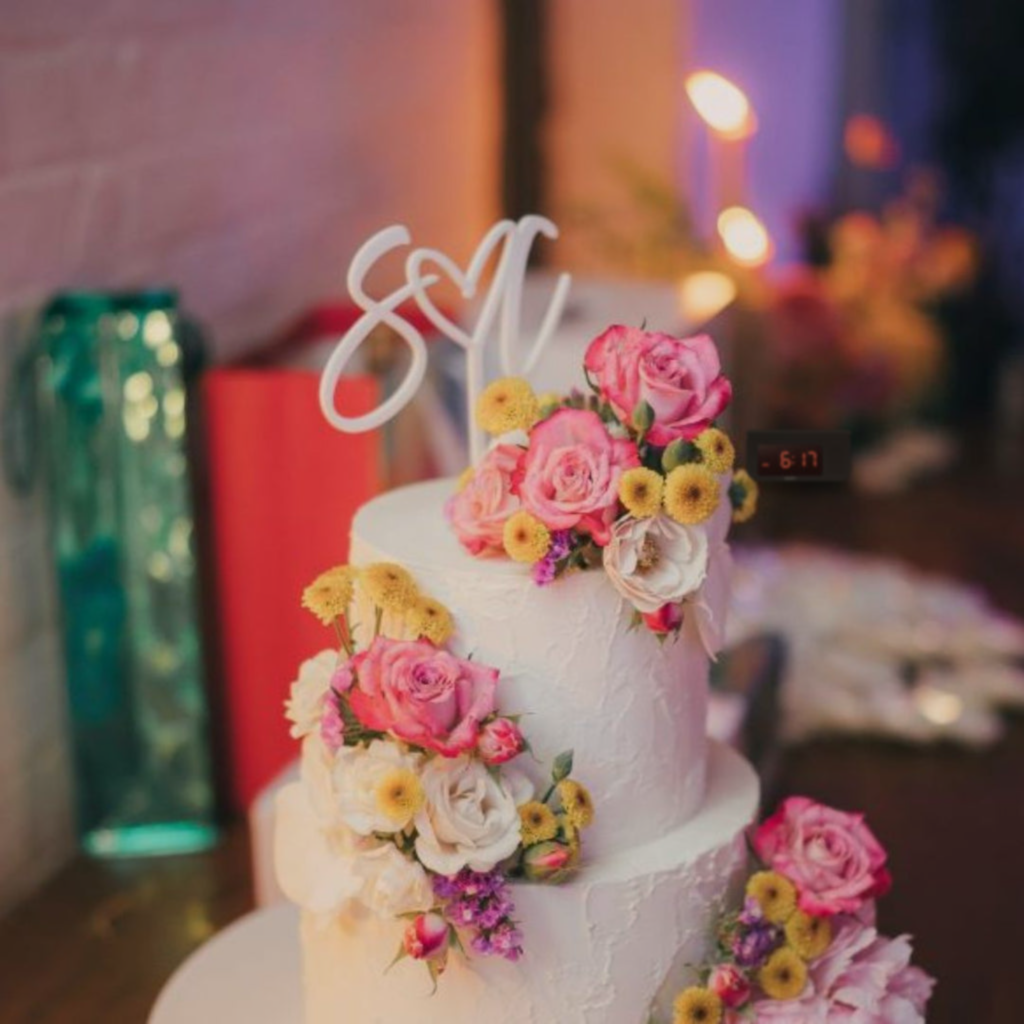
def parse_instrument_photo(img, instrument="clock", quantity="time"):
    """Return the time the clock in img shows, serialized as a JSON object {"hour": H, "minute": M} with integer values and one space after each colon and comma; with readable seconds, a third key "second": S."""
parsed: {"hour": 6, "minute": 17}
